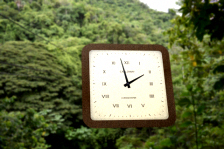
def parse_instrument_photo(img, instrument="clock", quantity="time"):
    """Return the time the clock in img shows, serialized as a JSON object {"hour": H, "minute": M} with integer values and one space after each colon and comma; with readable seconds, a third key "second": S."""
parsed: {"hour": 1, "minute": 58}
